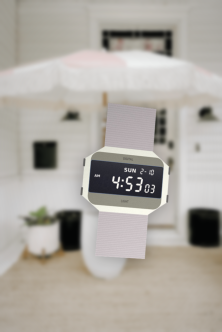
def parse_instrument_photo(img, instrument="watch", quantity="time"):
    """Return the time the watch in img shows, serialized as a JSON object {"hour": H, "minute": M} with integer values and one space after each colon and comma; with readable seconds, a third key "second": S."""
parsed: {"hour": 4, "minute": 53, "second": 3}
